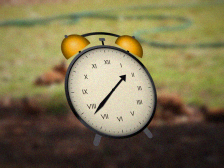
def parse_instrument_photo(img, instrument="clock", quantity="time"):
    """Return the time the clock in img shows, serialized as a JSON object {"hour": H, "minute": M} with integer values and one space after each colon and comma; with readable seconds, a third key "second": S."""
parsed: {"hour": 1, "minute": 38}
